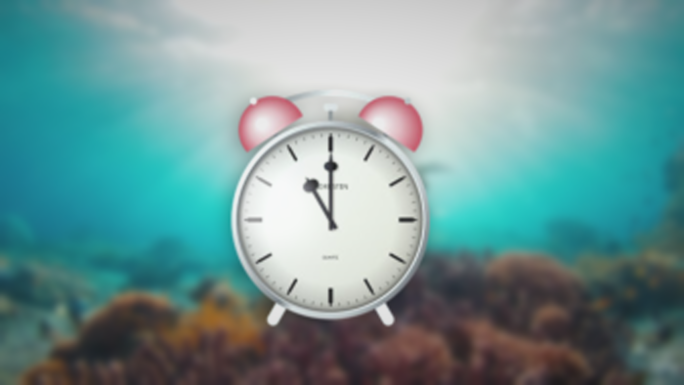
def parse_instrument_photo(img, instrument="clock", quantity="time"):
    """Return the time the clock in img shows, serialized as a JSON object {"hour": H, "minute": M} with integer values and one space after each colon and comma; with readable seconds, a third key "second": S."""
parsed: {"hour": 11, "minute": 0}
